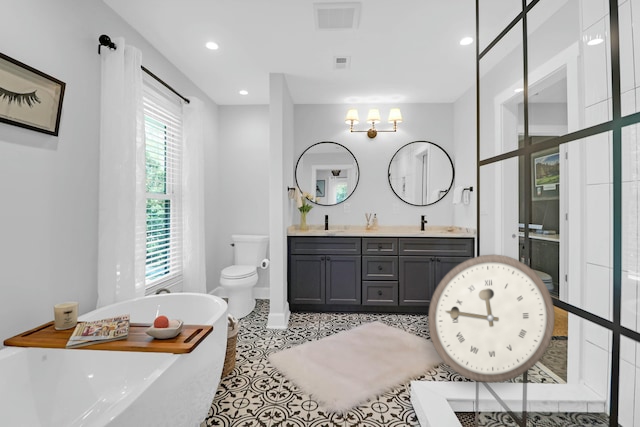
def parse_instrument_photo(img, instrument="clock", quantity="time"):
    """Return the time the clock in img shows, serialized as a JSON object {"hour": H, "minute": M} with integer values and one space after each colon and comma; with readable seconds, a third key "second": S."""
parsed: {"hour": 11, "minute": 47}
